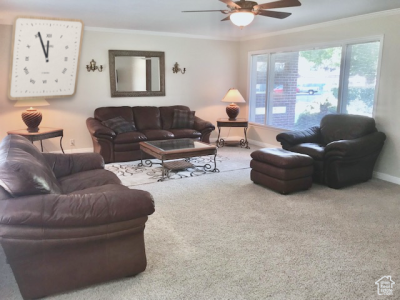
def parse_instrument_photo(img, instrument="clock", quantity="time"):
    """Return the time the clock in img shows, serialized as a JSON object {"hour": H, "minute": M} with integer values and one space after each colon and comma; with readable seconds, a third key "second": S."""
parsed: {"hour": 11, "minute": 56}
